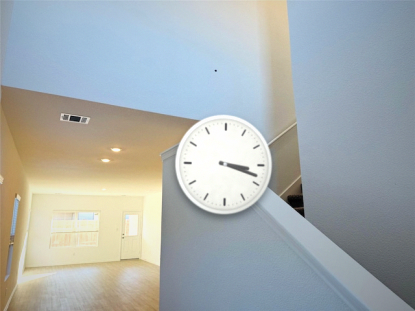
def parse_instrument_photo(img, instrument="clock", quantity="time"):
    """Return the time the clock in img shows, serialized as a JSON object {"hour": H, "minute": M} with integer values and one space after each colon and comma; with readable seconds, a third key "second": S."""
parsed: {"hour": 3, "minute": 18}
